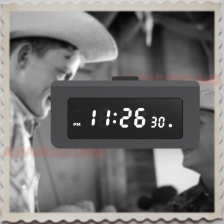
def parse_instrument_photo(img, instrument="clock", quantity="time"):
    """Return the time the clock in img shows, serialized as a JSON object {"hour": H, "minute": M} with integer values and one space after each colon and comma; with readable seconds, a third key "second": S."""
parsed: {"hour": 11, "minute": 26, "second": 30}
